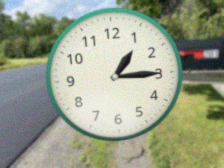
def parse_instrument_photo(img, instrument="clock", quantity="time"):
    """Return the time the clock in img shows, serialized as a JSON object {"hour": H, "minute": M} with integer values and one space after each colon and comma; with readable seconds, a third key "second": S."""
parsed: {"hour": 1, "minute": 15}
